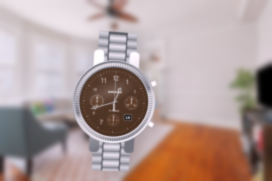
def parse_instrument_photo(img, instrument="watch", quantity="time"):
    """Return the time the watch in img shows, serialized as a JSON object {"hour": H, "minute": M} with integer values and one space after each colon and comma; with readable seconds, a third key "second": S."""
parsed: {"hour": 12, "minute": 42}
